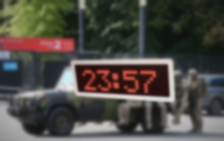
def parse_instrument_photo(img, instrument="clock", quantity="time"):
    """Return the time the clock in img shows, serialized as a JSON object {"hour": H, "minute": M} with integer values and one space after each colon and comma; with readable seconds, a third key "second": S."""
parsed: {"hour": 23, "minute": 57}
